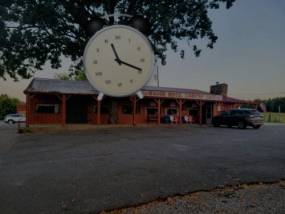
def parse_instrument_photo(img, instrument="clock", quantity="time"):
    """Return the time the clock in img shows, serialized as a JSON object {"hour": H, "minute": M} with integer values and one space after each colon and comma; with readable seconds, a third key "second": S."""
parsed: {"hour": 11, "minute": 19}
